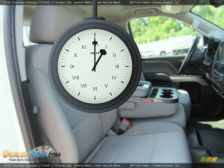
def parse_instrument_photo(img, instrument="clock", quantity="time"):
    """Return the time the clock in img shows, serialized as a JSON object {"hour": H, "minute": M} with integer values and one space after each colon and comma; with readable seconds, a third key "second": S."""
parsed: {"hour": 1, "minute": 0}
